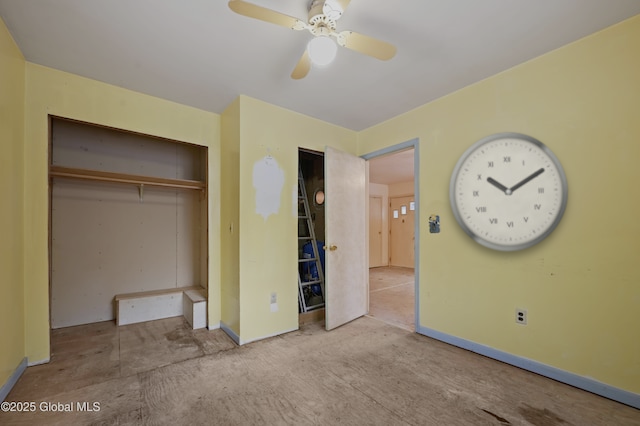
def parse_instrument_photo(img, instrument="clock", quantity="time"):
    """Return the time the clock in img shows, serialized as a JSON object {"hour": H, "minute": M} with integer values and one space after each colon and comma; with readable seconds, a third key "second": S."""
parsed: {"hour": 10, "minute": 10}
